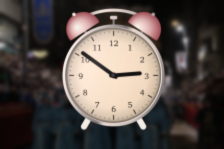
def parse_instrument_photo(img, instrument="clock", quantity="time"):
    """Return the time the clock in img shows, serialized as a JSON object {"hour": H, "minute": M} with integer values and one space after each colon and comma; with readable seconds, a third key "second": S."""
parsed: {"hour": 2, "minute": 51}
